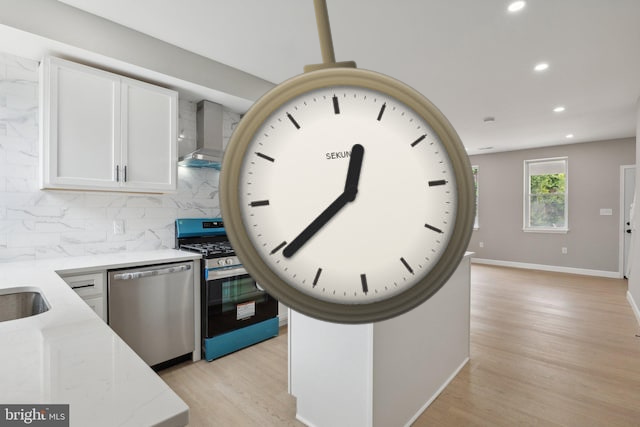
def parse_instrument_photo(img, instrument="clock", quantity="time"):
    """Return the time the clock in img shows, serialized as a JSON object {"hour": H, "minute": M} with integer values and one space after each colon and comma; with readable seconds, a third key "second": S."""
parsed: {"hour": 12, "minute": 39}
